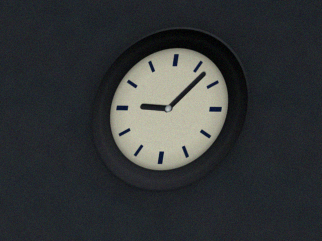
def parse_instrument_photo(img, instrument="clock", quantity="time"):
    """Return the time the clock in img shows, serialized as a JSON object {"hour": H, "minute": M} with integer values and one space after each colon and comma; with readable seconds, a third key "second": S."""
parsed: {"hour": 9, "minute": 7}
